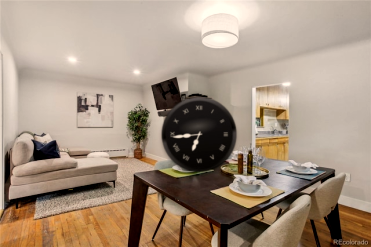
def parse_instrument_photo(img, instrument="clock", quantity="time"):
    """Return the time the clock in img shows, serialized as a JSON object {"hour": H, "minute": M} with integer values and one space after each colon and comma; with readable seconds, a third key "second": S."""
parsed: {"hour": 6, "minute": 44}
